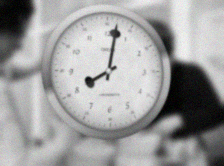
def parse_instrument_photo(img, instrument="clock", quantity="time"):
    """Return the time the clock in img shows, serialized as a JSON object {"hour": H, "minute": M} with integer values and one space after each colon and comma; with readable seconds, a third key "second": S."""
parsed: {"hour": 8, "minute": 2}
